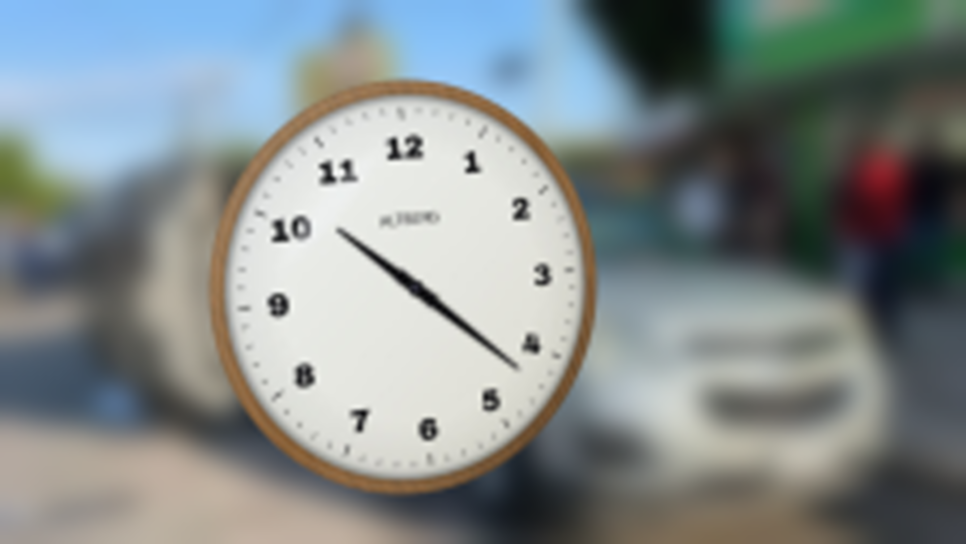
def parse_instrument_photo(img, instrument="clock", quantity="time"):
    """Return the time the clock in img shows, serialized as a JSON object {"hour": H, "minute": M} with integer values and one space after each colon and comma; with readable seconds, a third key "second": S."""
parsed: {"hour": 10, "minute": 22}
